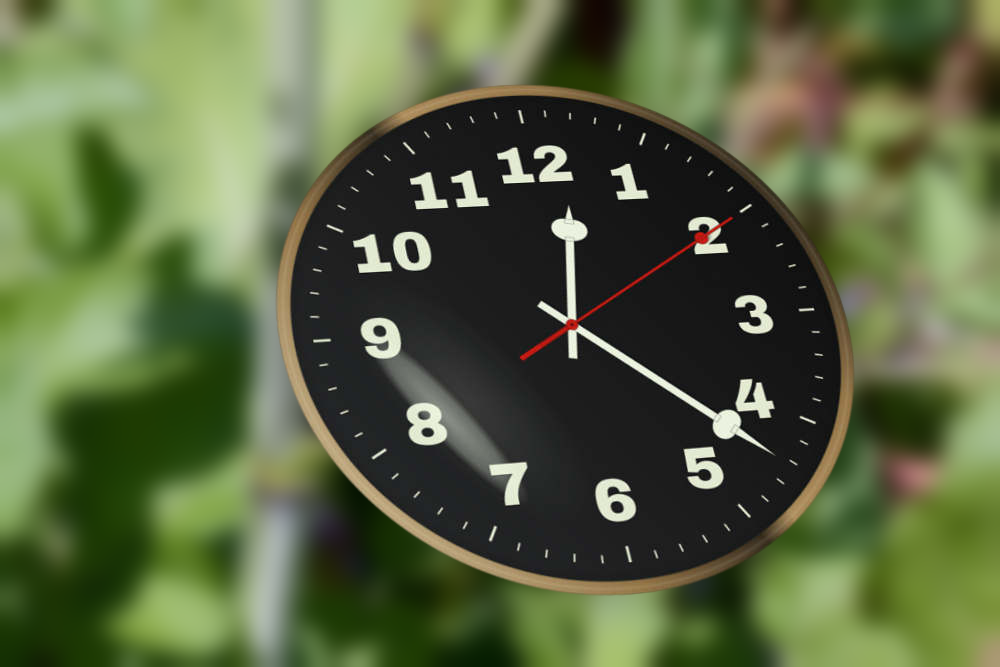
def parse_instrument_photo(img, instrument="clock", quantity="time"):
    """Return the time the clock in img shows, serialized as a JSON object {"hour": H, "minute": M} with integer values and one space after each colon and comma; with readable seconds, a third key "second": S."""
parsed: {"hour": 12, "minute": 22, "second": 10}
